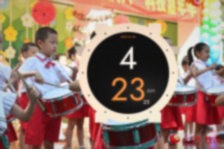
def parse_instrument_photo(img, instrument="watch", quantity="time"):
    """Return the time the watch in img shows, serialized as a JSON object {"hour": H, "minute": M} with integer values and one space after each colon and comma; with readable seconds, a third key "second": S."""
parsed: {"hour": 4, "minute": 23}
